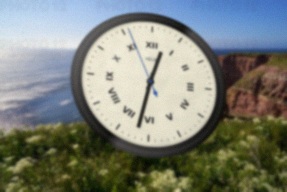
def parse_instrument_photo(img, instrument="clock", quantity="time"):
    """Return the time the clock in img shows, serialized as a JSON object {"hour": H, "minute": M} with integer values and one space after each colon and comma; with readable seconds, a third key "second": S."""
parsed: {"hour": 12, "minute": 31, "second": 56}
